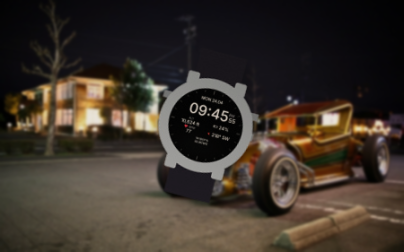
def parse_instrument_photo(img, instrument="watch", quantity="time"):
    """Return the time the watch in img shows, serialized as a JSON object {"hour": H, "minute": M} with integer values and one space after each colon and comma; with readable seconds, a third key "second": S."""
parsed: {"hour": 9, "minute": 45}
